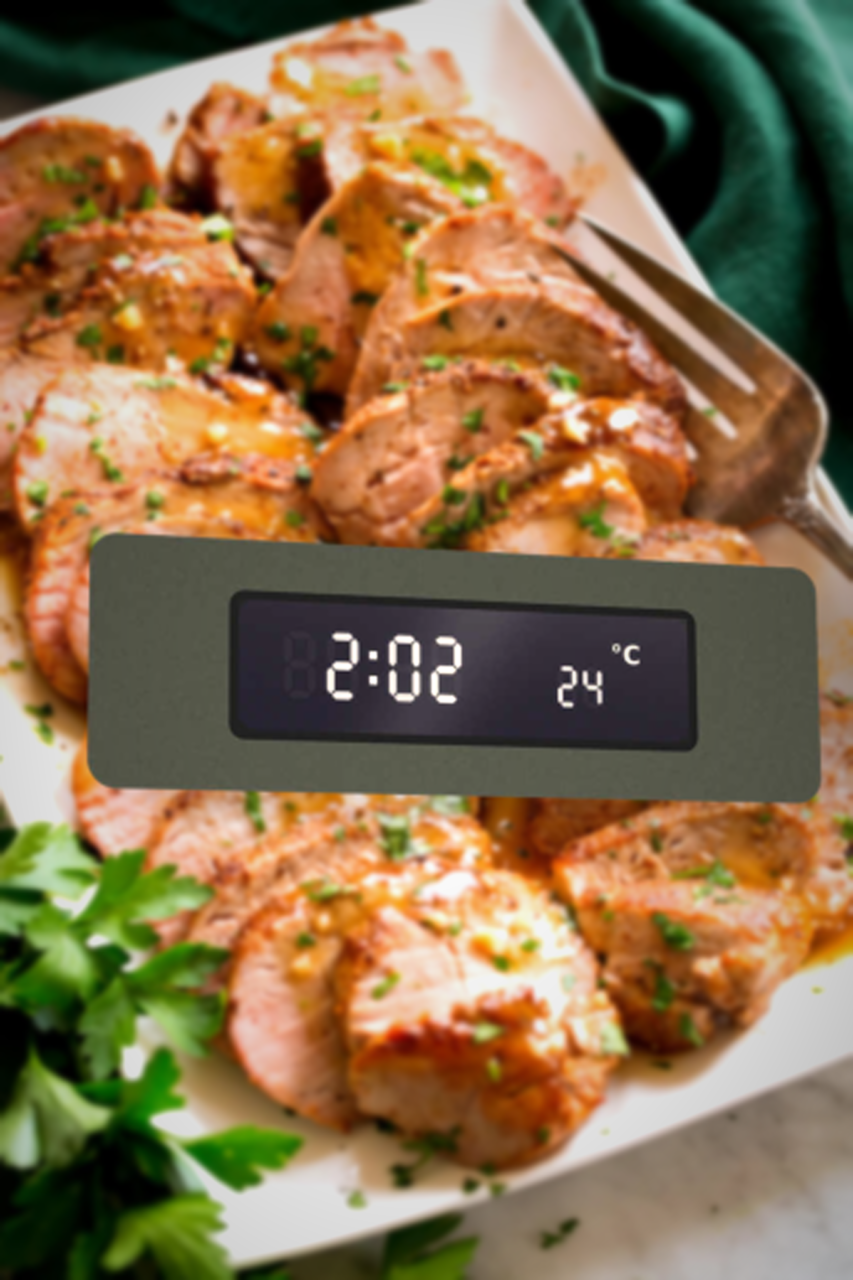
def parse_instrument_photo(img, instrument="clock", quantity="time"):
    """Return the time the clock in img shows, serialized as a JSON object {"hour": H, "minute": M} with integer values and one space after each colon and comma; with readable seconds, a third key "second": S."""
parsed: {"hour": 2, "minute": 2}
